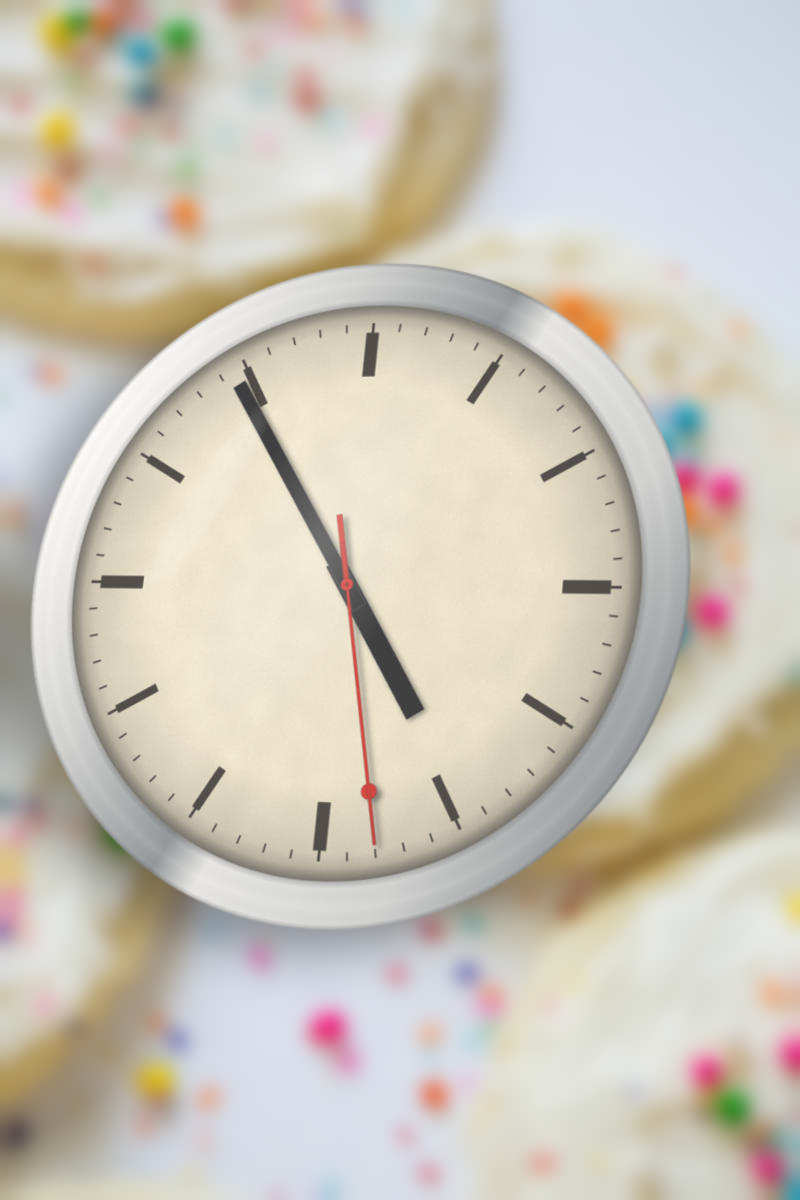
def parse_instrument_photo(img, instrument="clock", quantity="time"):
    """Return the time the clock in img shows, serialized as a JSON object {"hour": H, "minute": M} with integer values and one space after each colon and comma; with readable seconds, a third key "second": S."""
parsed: {"hour": 4, "minute": 54, "second": 28}
